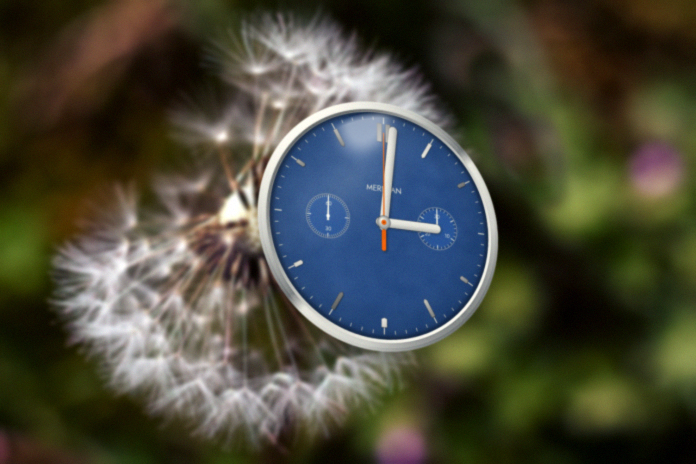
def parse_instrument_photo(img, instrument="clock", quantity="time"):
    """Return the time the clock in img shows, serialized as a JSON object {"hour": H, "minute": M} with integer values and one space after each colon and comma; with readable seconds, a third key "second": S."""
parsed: {"hour": 3, "minute": 1}
